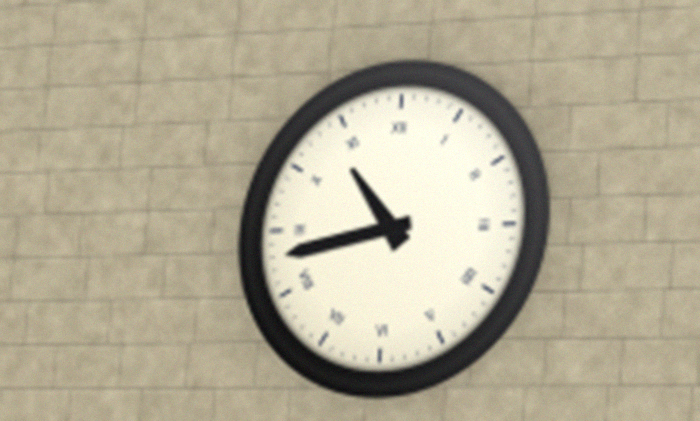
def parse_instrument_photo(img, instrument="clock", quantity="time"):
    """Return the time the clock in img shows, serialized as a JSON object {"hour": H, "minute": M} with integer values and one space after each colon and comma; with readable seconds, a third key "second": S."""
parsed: {"hour": 10, "minute": 43}
